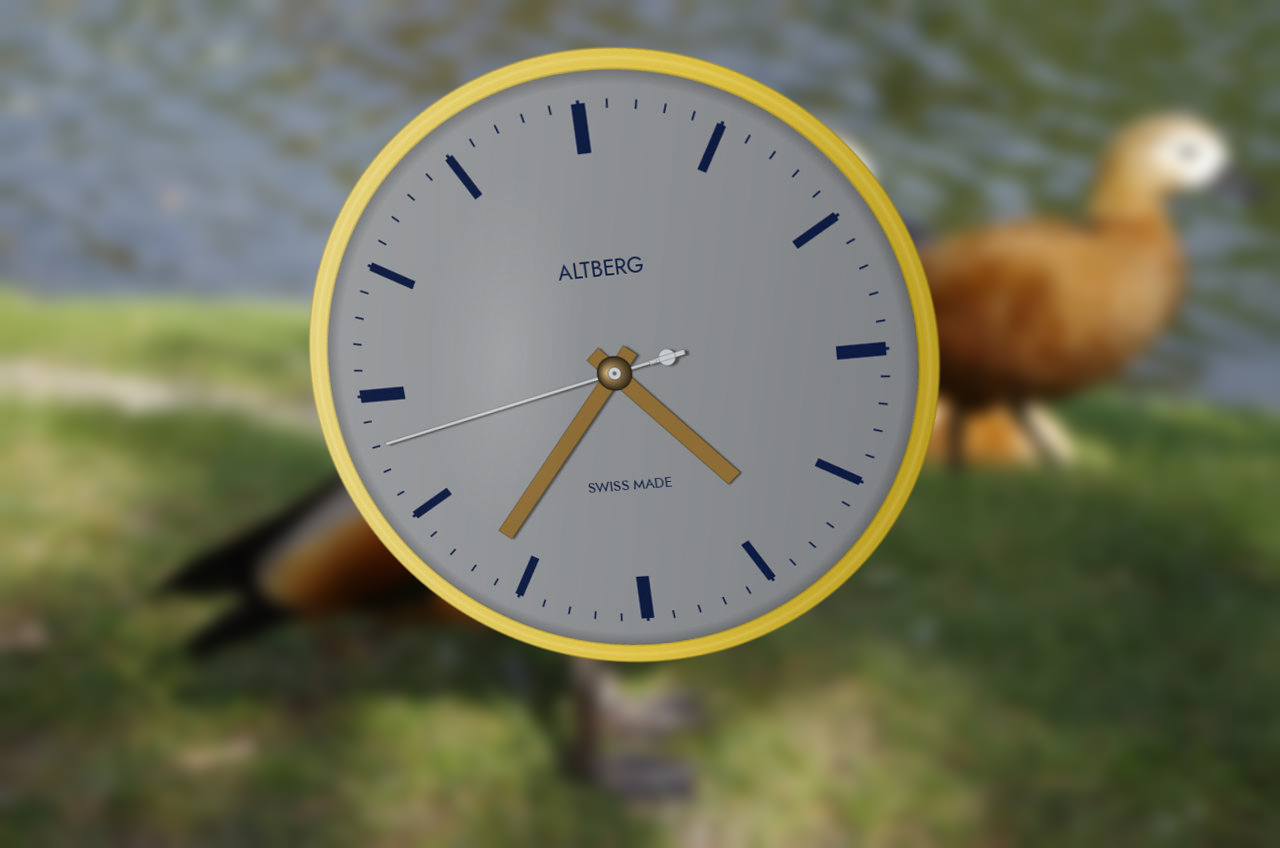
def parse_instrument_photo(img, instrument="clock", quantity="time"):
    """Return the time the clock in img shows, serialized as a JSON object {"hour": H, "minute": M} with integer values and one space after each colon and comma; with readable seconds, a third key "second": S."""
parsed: {"hour": 4, "minute": 36, "second": 43}
